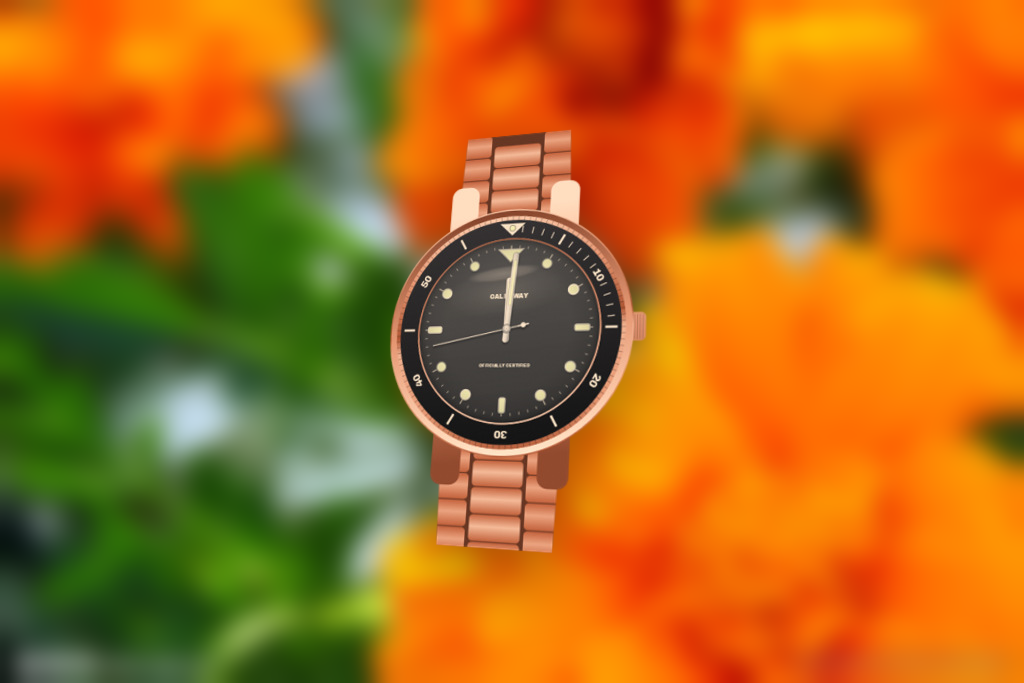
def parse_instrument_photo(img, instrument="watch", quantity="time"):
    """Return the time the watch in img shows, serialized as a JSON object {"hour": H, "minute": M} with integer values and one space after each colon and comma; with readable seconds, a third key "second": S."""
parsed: {"hour": 12, "minute": 0, "second": 43}
